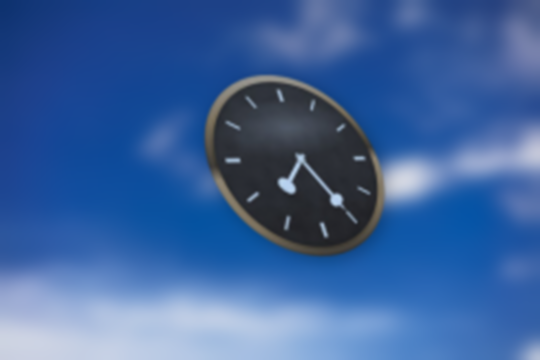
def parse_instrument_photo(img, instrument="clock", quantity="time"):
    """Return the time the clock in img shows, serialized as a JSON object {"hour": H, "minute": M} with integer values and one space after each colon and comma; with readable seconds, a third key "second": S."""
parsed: {"hour": 7, "minute": 25}
